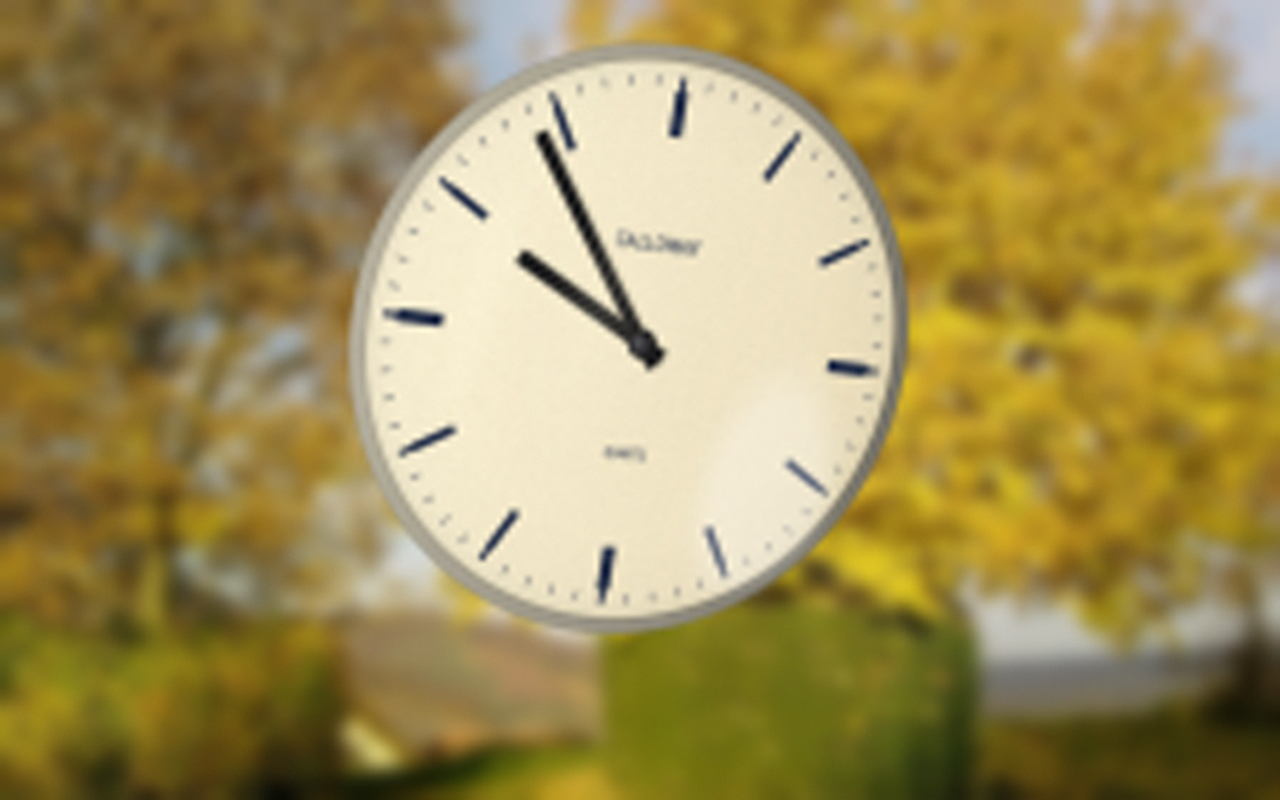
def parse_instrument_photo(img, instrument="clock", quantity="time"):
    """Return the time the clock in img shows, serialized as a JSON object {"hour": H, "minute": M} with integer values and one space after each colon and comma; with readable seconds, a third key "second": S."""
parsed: {"hour": 9, "minute": 54}
